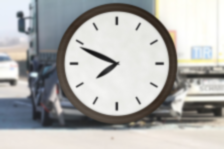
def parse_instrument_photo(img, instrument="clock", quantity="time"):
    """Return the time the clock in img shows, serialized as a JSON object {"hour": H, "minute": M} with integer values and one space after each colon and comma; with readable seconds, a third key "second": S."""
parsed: {"hour": 7, "minute": 49}
